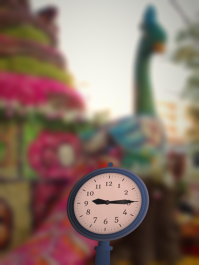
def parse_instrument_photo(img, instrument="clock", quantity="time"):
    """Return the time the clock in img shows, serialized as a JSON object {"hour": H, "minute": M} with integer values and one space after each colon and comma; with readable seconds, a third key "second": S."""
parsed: {"hour": 9, "minute": 15}
